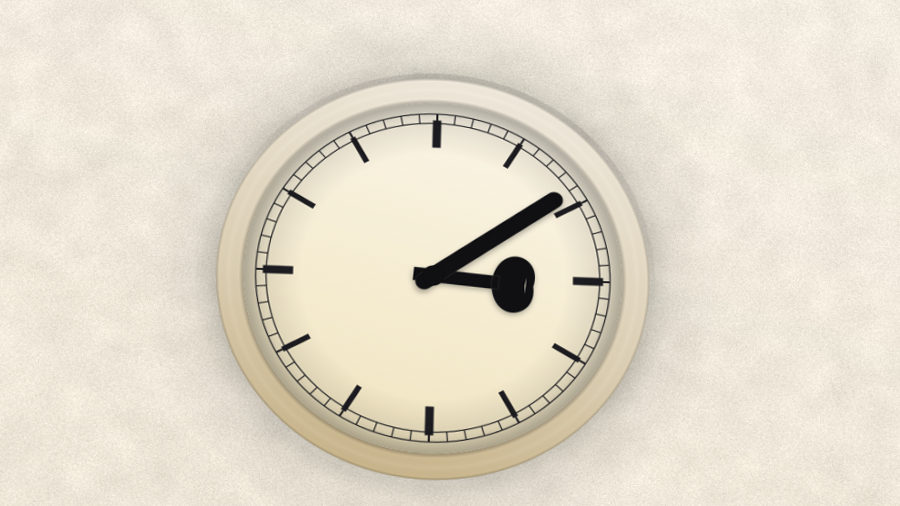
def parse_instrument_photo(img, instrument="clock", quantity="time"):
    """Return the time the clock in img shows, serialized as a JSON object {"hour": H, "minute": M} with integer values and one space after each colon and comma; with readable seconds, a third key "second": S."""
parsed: {"hour": 3, "minute": 9}
